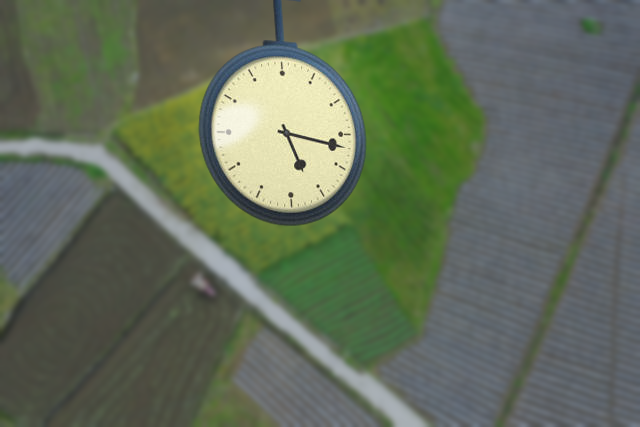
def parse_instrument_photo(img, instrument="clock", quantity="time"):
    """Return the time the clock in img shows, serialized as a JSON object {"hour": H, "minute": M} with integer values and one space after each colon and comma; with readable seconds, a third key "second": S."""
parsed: {"hour": 5, "minute": 17}
